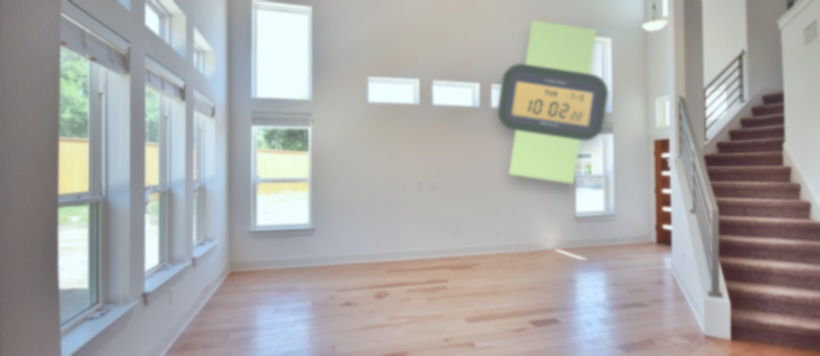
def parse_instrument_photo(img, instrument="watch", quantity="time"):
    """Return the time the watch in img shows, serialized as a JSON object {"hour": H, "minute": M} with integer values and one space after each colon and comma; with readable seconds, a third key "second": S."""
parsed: {"hour": 10, "minute": 2}
